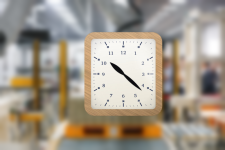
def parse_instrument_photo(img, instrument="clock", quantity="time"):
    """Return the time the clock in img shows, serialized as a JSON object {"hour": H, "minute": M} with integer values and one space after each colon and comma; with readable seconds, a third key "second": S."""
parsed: {"hour": 10, "minute": 22}
